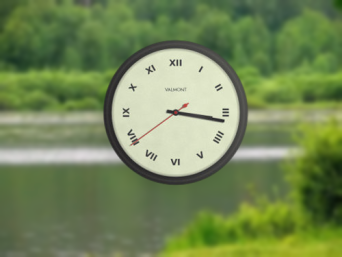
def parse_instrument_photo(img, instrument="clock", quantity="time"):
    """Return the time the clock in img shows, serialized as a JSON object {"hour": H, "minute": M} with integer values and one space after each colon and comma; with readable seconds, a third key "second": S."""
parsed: {"hour": 3, "minute": 16, "second": 39}
